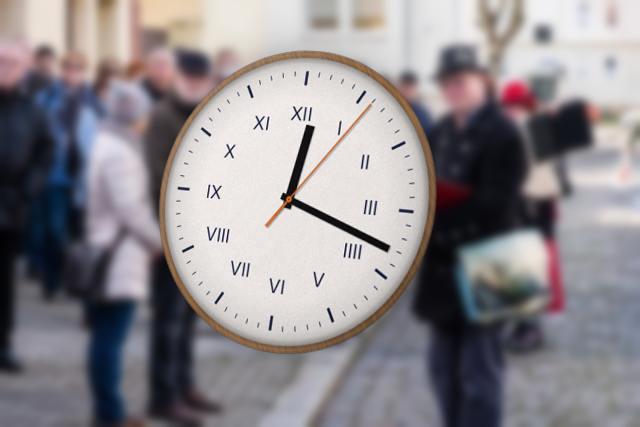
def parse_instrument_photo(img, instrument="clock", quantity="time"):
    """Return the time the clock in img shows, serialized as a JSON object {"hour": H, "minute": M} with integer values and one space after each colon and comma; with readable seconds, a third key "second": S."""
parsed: {"hour": 12, "minute": 18, "second": 6}
